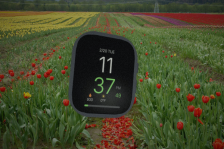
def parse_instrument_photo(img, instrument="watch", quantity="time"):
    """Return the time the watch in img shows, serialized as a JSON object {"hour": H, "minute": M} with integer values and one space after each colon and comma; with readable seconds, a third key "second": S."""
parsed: {"hour": 11, "minute": 37}
